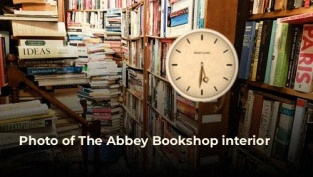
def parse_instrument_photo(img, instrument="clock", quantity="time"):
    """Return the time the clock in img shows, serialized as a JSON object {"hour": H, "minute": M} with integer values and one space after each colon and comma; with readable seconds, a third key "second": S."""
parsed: {"hour": 5, "minute": 31}
